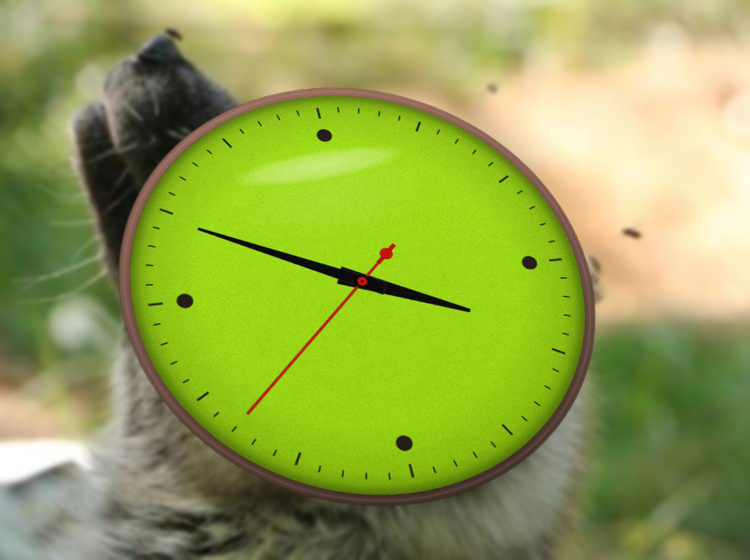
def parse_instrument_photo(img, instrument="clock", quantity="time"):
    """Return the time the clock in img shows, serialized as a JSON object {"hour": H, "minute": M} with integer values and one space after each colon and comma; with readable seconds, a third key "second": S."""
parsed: {"hour": 3, "minute": 49, "second": 38}
